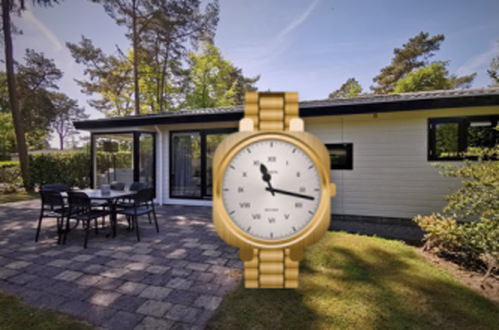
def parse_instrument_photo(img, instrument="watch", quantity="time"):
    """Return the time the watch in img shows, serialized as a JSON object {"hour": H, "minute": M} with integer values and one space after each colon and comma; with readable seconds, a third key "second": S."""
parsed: {"hour": 11, "minute": 17}
